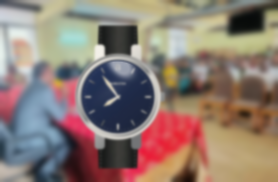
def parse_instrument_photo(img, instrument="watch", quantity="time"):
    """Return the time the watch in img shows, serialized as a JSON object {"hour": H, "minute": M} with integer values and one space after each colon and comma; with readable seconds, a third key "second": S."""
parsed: {"hour": 7, "minute": 54}
